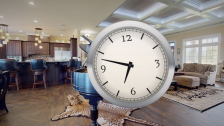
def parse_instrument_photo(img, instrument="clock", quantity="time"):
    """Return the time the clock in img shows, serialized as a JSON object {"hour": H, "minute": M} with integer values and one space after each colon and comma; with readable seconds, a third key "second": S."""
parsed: {"hour": 6, "minute": 48}
